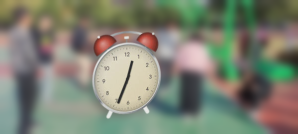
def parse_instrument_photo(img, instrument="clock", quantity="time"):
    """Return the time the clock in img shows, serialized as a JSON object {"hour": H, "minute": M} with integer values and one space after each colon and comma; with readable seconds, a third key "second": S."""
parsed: {"hour": 12, "minute": 34}
